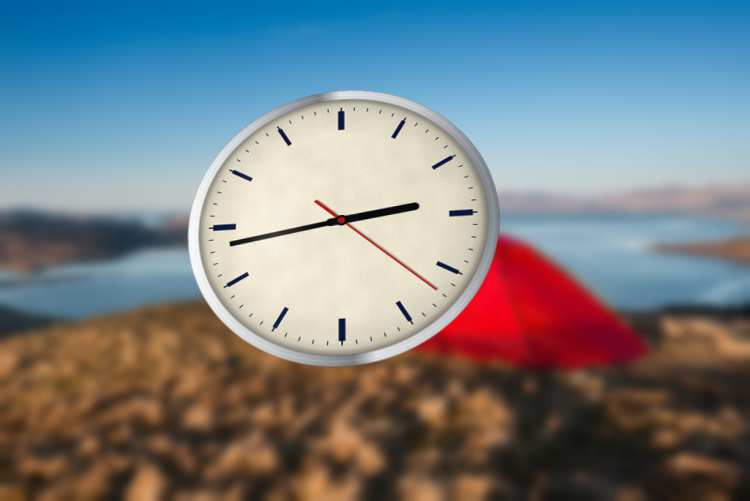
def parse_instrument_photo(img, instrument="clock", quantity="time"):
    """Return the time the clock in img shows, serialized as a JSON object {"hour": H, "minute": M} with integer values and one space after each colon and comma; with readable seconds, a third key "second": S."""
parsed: {"hour": 2, "minute": 43, "second": 22}
